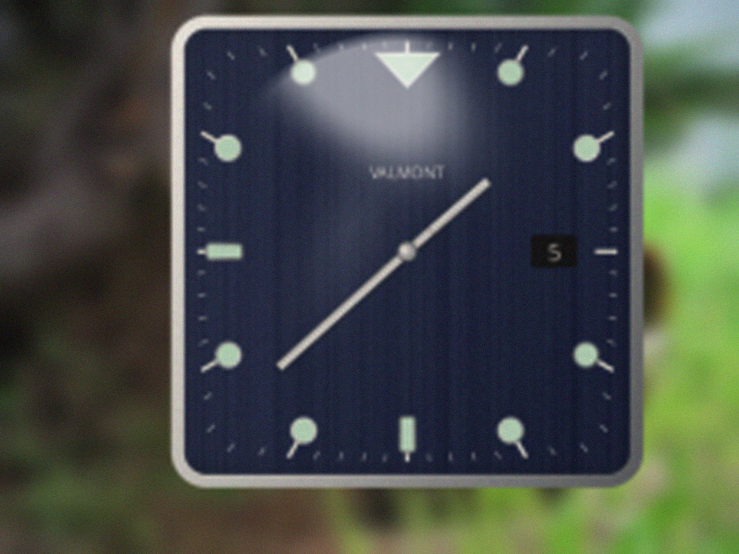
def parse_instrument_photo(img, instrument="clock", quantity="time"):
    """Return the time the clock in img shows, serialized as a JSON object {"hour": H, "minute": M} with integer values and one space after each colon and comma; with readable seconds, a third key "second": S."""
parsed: {"hour": 1, "minute": 38}
